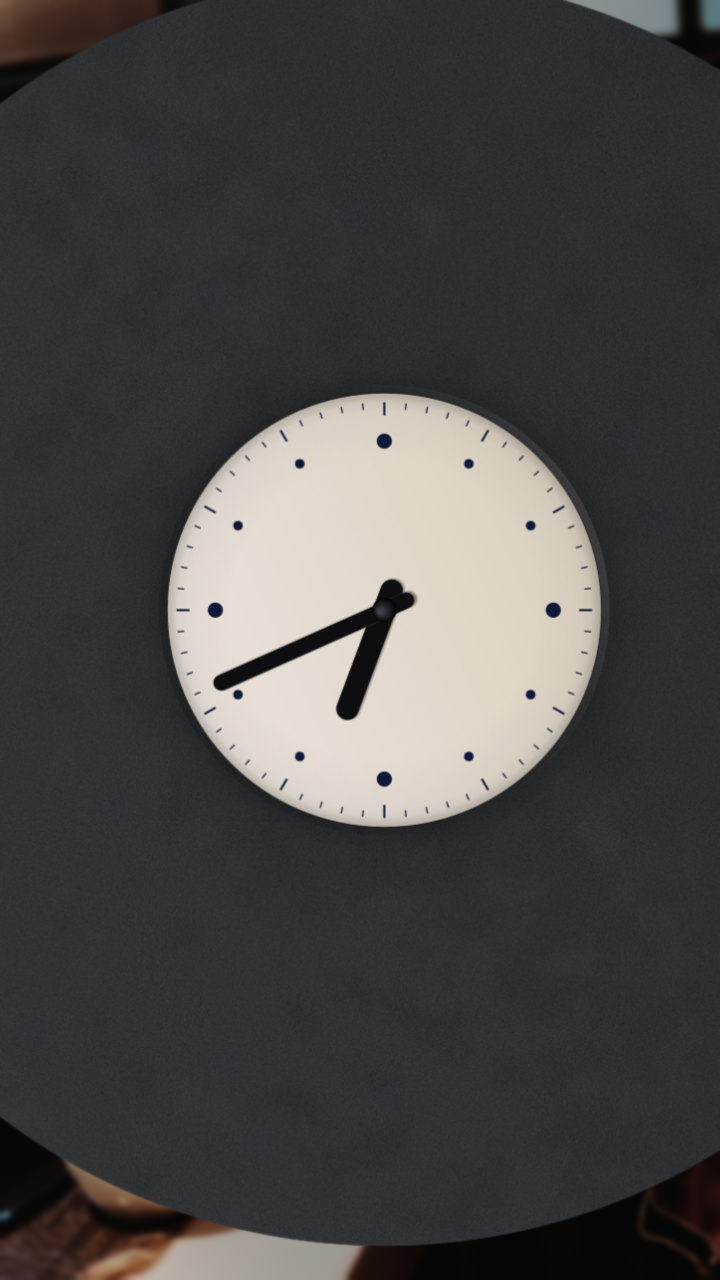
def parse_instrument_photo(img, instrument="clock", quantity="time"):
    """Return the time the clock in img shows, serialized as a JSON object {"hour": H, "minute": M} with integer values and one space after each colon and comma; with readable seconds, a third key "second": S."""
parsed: {"hour": 6, "minute": 41}
